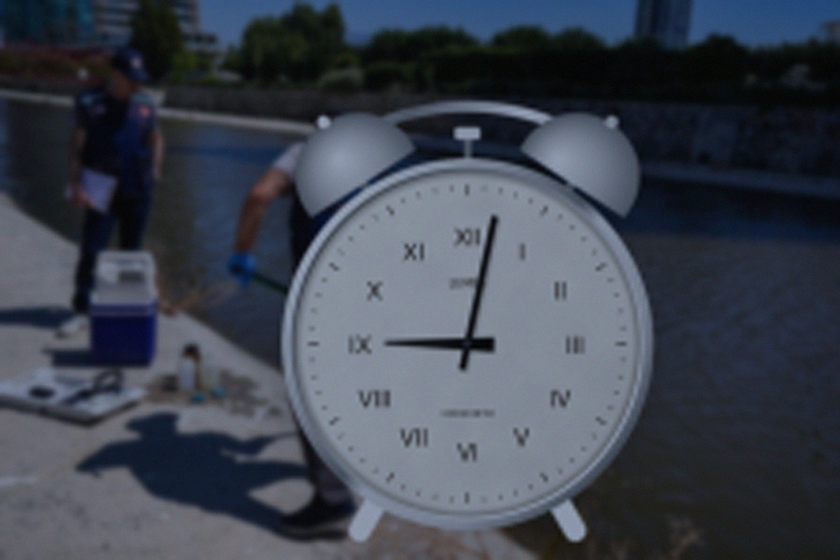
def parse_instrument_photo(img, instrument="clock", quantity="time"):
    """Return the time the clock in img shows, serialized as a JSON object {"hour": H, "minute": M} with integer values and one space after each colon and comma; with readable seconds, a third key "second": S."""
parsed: {"hour": 9, "minute": 2}
